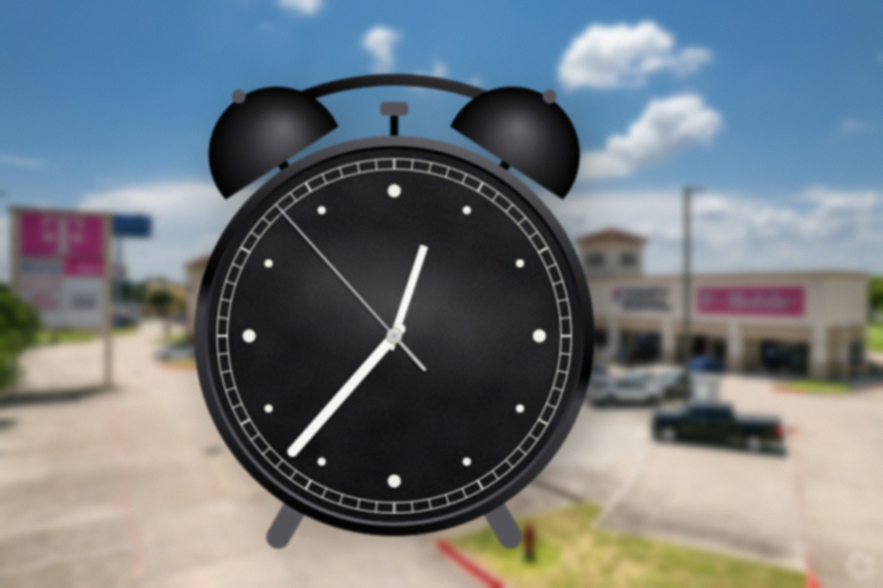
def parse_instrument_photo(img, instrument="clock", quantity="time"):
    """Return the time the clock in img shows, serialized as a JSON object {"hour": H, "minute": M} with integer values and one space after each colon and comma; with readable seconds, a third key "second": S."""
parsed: {"hour": 12, "minute": 36, "second": 53}
